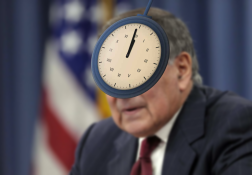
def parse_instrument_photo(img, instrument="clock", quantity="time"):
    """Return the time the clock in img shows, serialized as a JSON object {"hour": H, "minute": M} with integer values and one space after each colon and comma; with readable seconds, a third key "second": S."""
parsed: {"hour": 11, "minute": 59}
